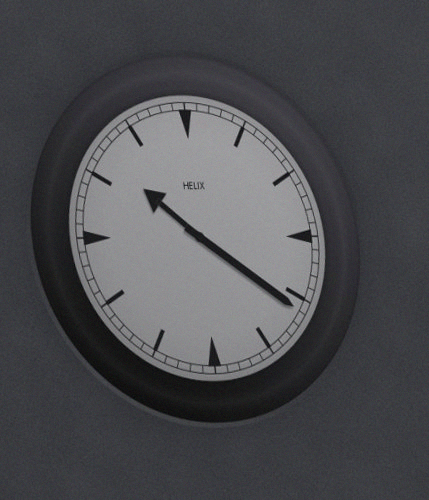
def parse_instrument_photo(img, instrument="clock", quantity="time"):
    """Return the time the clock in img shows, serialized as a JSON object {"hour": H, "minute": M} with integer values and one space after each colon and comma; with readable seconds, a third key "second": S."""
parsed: {"hour": 10, "minute": 21}
